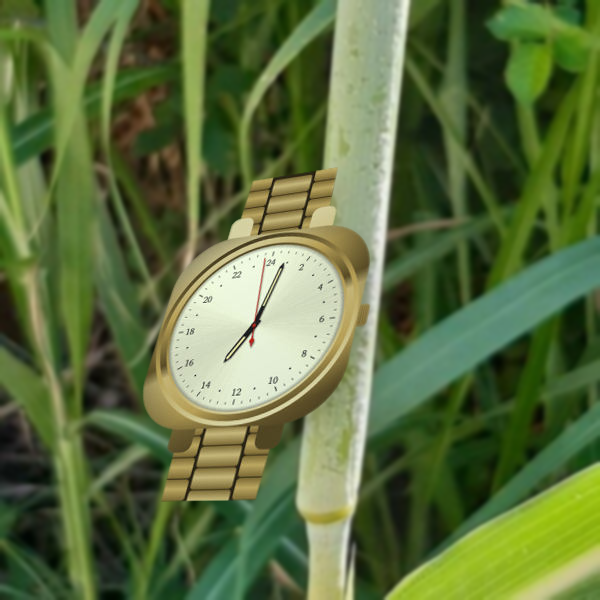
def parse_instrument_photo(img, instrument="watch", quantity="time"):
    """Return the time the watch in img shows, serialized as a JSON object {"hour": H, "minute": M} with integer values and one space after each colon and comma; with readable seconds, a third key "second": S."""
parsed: {"hour": 14, "minute": 1, "second": 59}
